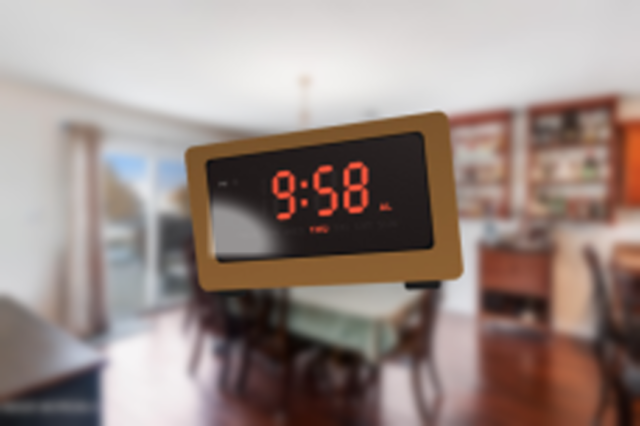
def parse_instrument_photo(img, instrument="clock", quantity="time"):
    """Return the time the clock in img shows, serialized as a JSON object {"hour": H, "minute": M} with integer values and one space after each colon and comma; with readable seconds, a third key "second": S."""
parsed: {"hour": 9, "minute": 58}
